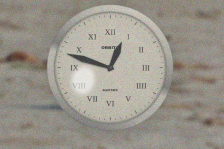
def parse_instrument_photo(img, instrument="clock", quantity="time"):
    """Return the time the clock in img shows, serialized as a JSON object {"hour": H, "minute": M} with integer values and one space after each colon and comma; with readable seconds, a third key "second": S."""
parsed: {"hour": 12, "minute": 48}
